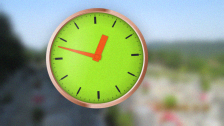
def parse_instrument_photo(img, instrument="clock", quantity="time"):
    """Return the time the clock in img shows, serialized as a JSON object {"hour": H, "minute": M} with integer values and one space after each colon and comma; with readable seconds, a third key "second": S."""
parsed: {"hour": 12, "minute": 48}
